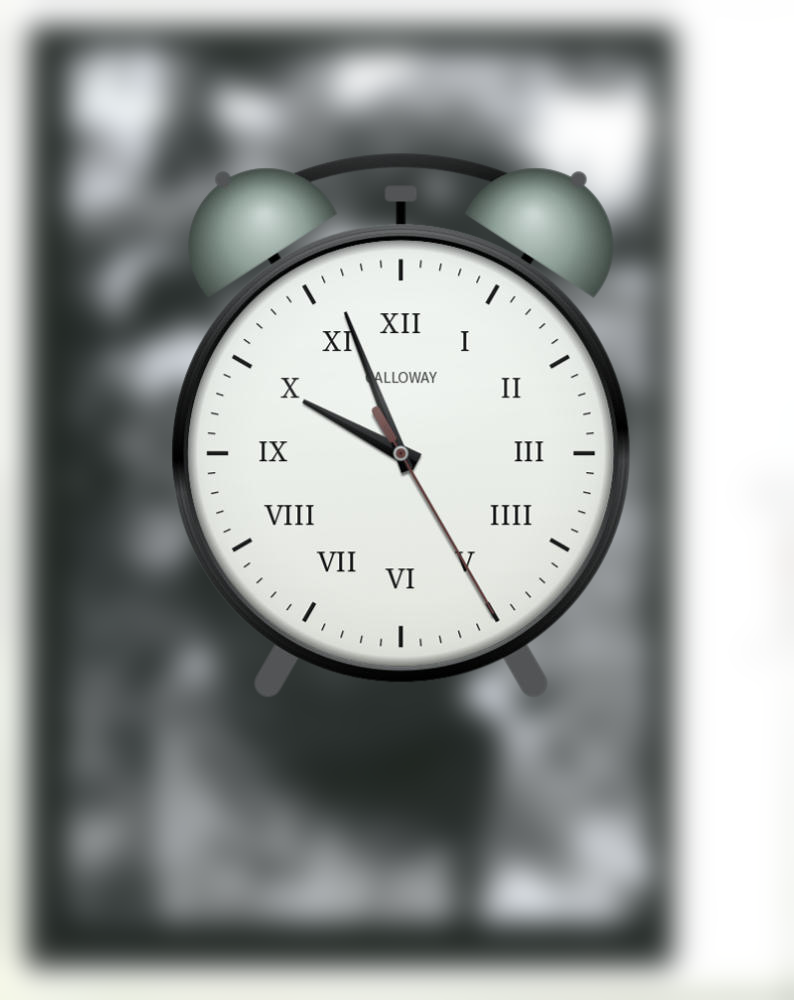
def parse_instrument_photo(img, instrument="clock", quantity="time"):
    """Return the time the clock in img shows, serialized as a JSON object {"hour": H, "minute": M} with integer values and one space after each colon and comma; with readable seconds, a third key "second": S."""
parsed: {"hour": 9, "minute": 56, "second": 25}
